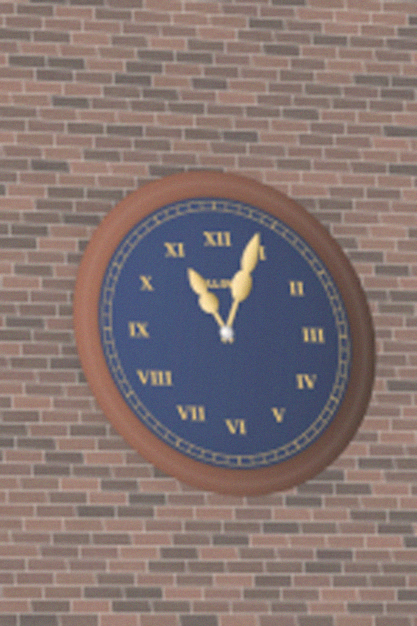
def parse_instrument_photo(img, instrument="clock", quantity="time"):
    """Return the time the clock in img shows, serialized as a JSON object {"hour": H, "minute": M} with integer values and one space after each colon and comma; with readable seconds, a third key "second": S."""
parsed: {"hour": 11, "minute": 4}
